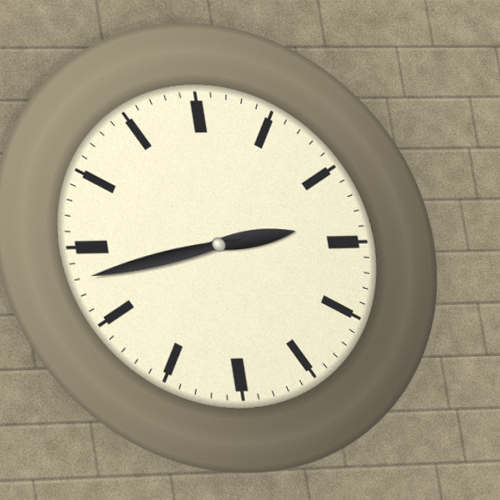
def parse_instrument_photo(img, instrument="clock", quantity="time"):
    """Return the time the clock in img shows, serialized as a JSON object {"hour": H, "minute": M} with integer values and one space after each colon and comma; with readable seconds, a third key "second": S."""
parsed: {"hour": 2, "minute": 43}
